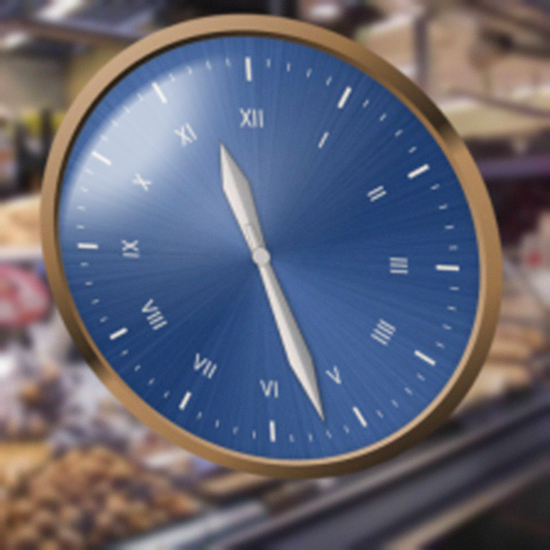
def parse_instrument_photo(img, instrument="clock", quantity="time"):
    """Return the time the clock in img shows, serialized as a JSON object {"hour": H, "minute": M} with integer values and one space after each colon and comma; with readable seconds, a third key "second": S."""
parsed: {"hour": 11, "minute": 27}
